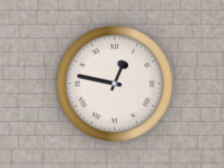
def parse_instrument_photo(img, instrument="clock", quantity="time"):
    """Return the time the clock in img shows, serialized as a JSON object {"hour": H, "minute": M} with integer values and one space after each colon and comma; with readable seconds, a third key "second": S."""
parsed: {"hour": 12, "minute": 47}
